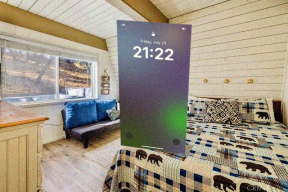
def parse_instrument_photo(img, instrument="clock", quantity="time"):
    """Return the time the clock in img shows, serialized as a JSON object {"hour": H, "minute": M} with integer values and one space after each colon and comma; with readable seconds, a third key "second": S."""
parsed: {"hour": 21, "minute": 22}
